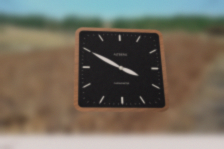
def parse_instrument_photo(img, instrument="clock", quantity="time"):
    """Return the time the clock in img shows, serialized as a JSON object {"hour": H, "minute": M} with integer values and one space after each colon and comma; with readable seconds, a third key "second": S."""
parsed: {"hour": 3, "minute": 50}
